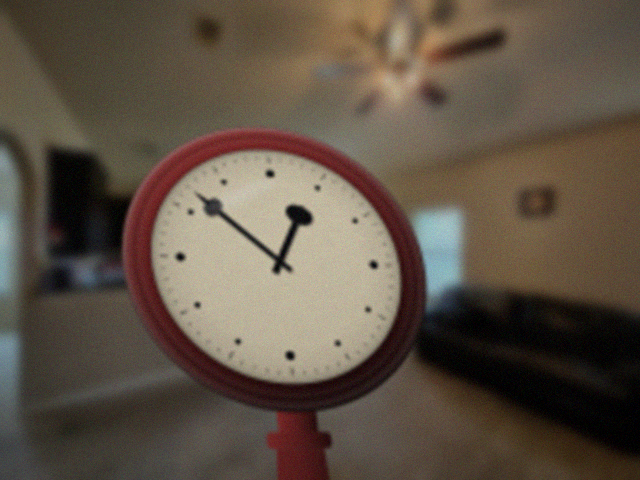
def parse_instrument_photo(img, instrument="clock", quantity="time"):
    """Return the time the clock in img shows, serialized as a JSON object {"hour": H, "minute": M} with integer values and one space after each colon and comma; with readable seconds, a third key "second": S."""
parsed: {"hour": 12, "minute": 52}
